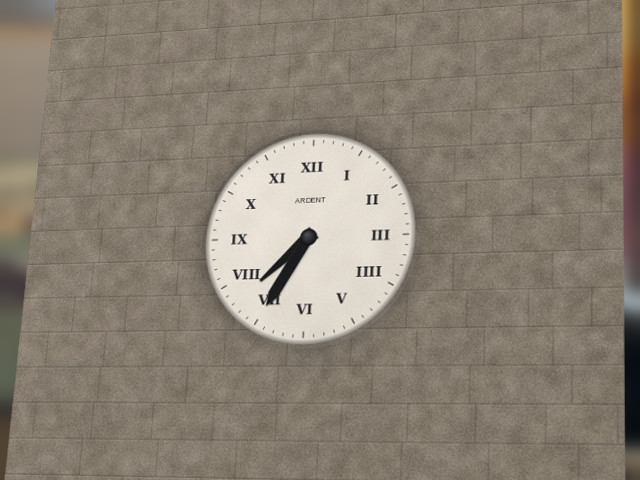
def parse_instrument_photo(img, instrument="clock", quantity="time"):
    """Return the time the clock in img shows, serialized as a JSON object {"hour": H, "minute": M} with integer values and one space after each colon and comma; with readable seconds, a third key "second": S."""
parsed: {"hour": 7, "minute": 35}
